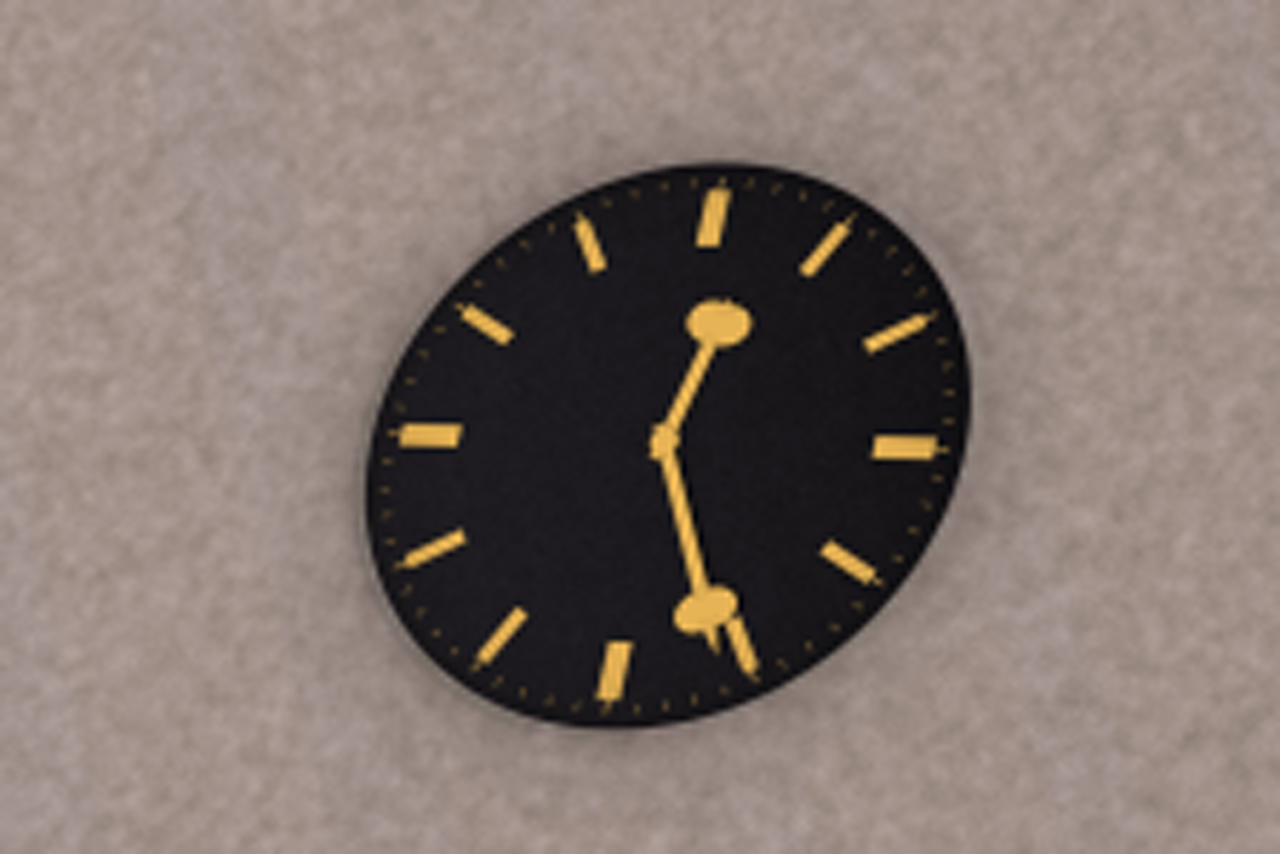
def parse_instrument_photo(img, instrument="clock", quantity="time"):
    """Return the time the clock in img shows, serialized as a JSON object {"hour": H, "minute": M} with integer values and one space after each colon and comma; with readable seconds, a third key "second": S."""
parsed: {"hour": 12, "minute": 26}
